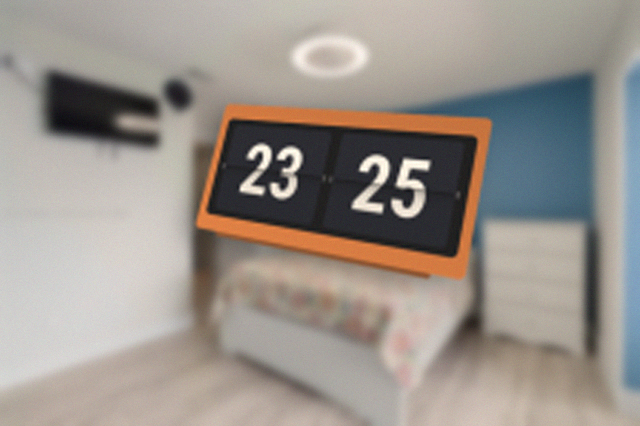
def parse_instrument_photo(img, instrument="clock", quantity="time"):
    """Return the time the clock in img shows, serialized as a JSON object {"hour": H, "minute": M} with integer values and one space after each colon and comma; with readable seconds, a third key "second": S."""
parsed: {"hour": 23, "minute": 25}
